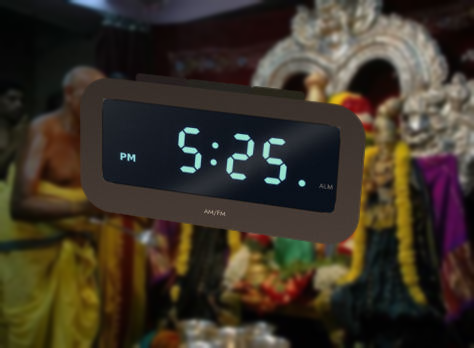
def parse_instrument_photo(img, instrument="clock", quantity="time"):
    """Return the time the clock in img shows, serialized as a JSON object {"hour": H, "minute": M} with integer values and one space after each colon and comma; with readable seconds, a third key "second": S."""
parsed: {"hour": 5, "minute": 25}
